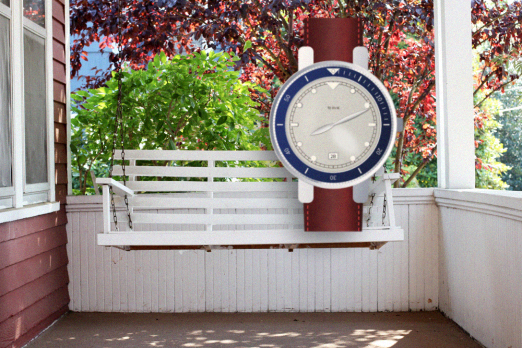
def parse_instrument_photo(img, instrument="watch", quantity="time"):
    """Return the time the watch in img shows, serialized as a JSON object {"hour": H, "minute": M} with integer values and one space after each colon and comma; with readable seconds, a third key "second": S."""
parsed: {"hour": 8, "minute": 11}
